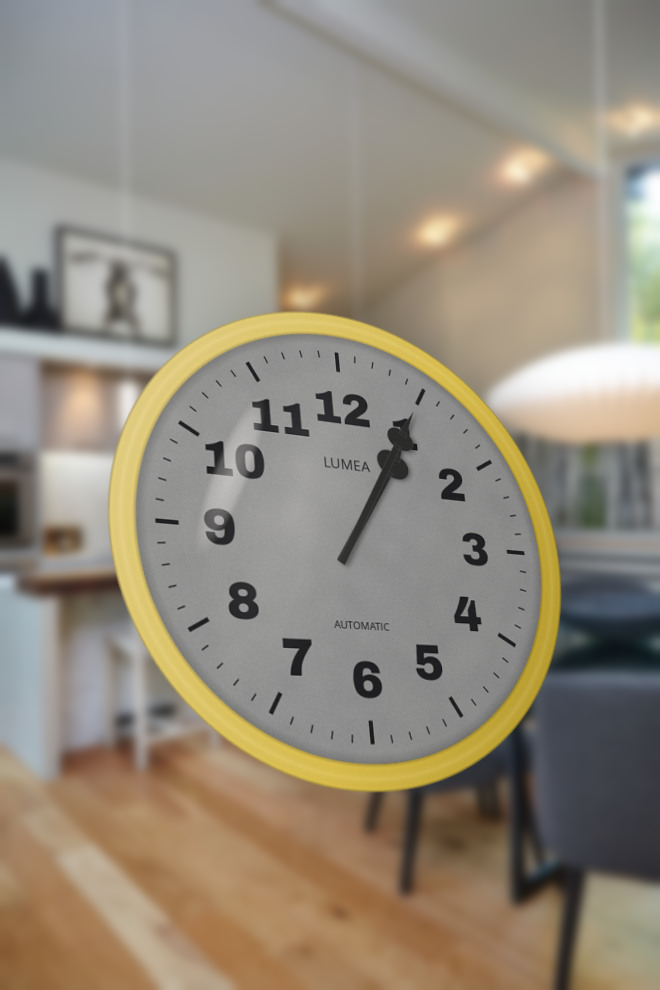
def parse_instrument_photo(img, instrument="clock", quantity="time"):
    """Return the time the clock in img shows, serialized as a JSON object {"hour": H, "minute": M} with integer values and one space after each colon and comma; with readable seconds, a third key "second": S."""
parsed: {"hour": 1, "minute": 5}
